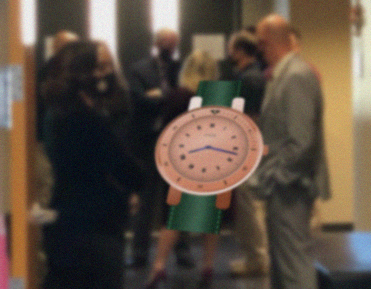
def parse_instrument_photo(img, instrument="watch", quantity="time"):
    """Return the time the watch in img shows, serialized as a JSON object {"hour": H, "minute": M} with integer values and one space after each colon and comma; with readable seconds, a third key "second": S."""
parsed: {"hour": 8, "minute": 17}
